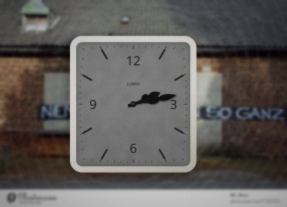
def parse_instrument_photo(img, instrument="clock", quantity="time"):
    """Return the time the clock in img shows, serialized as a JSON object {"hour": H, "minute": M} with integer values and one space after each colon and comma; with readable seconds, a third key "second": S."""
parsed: {"hour": 2, "minute": 13}
